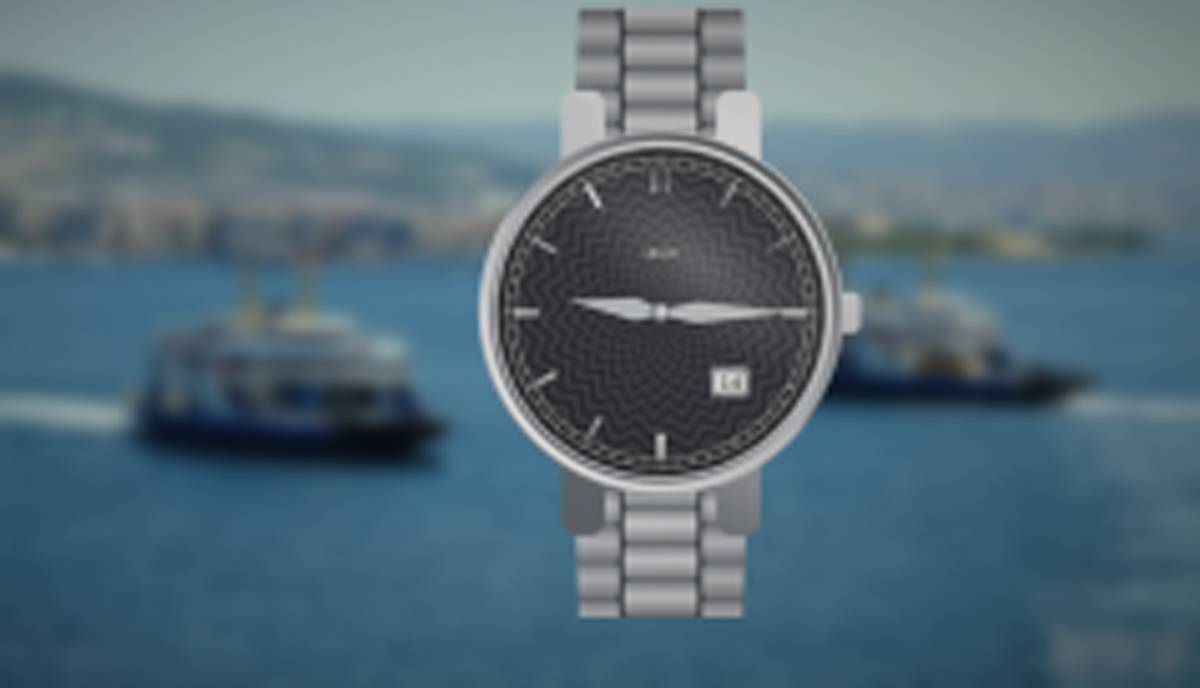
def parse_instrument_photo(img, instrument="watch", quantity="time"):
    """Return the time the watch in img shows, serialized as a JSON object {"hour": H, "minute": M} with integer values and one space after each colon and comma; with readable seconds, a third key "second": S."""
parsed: {"hour": 9, "minute": 15}
